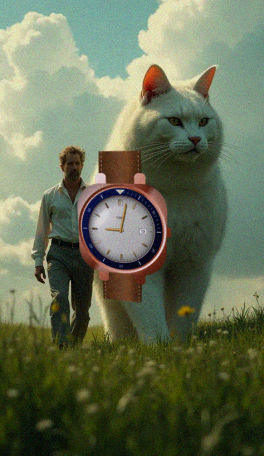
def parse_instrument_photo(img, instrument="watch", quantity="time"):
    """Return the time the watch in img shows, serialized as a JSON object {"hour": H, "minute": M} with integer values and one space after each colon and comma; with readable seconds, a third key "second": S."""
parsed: {"hour": 9, "minute": 2}
